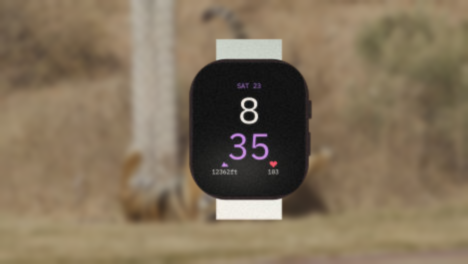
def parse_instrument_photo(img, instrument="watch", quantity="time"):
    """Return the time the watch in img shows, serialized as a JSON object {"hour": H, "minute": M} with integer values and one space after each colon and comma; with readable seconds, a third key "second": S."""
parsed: {"hour": 8, "minute": 35}
